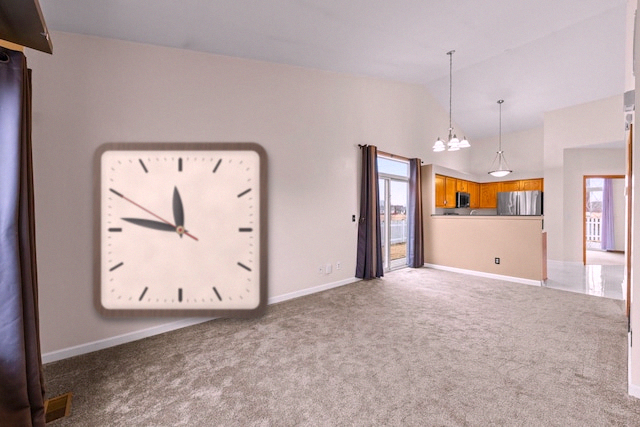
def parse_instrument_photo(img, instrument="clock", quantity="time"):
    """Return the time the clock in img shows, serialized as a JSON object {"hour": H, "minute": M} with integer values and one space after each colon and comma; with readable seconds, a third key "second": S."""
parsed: {"hour": 11, "minute": 46, "second": 50}
